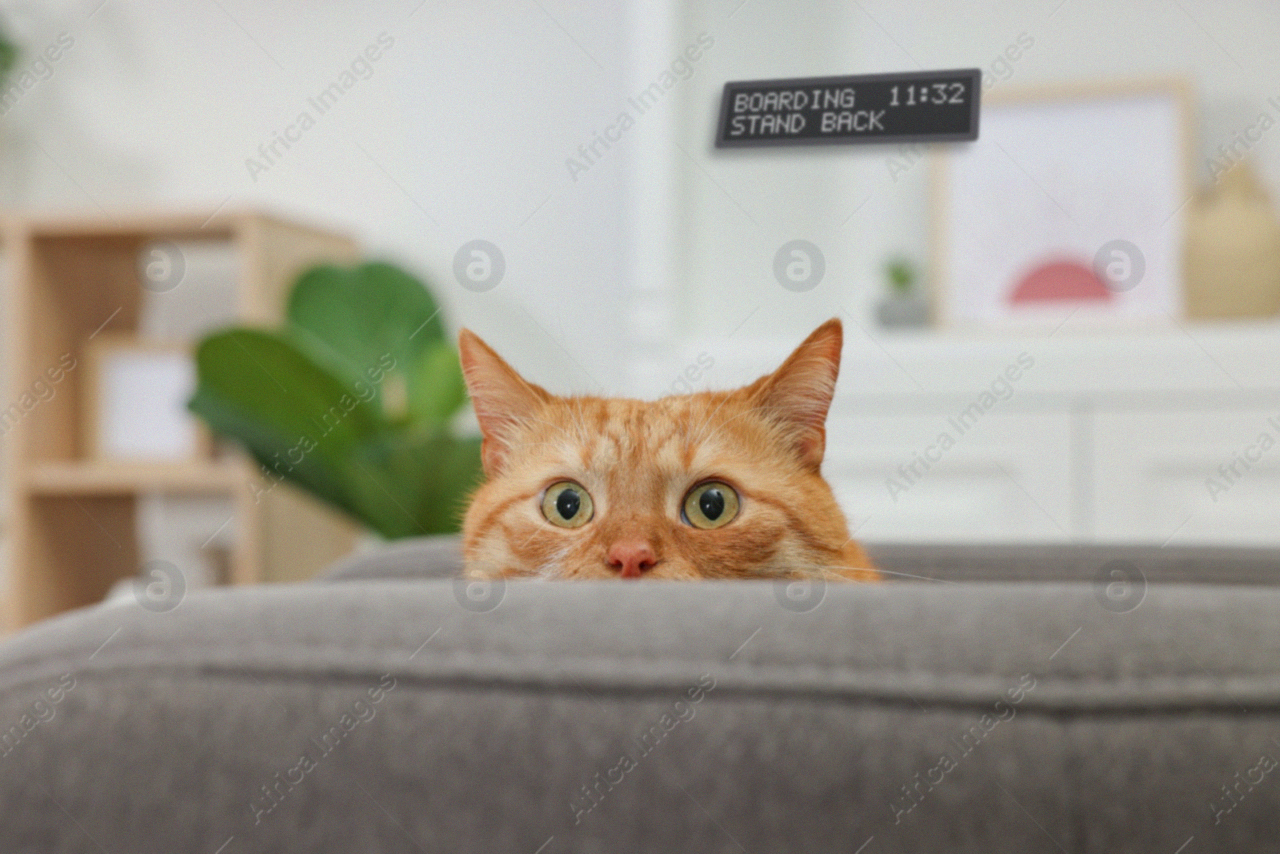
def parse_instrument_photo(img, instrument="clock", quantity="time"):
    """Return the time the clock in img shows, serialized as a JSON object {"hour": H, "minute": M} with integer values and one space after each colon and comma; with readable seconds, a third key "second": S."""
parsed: {"hour": 11, "minute": 32}
